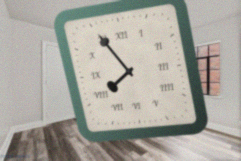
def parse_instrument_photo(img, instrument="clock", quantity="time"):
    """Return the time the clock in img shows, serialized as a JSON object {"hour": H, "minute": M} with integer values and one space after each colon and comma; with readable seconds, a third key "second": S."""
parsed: {"hour": 7, "minute": 55}
